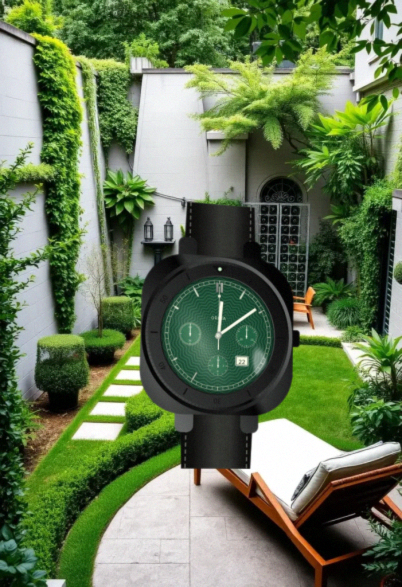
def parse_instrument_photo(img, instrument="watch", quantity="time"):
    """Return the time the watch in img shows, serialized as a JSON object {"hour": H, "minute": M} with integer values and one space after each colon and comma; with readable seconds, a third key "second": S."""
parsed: {"hour": 12, "minute": 9}
